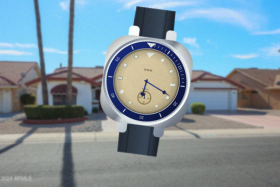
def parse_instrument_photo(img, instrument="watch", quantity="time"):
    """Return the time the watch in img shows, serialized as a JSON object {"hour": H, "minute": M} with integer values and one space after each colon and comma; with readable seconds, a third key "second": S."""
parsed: {"hour": 6, "minute": 19}
